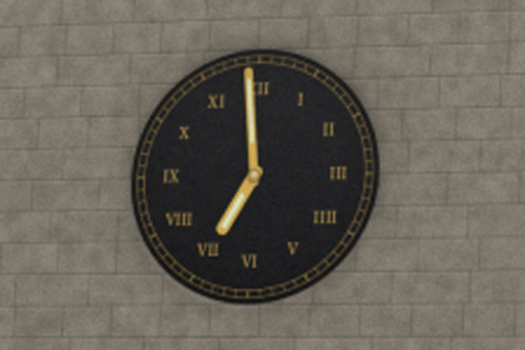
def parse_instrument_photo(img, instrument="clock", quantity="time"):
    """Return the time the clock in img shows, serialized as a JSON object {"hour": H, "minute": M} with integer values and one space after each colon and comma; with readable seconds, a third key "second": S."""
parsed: {"hour": 6, "minute": 59}
